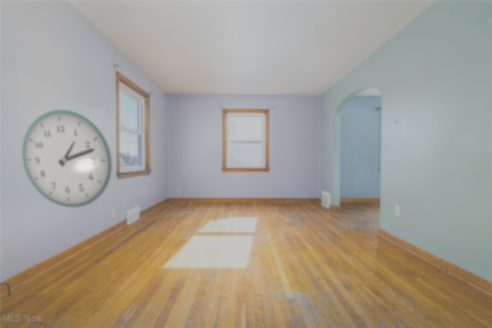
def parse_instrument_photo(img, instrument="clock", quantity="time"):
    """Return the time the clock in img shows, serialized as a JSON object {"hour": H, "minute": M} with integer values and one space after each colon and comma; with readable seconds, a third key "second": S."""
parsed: {"hour": 1, "minute": 12}
